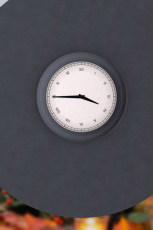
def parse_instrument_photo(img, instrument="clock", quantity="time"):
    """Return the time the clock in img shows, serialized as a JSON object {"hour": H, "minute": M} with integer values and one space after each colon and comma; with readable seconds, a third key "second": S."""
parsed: {"hour": 3, "minute": 45}
